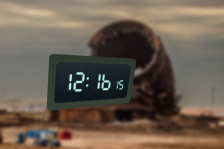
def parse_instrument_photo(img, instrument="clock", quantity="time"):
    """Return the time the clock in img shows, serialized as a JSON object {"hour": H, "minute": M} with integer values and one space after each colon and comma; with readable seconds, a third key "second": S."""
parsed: {"hour": 12, "minute": 16, "second": 15}
